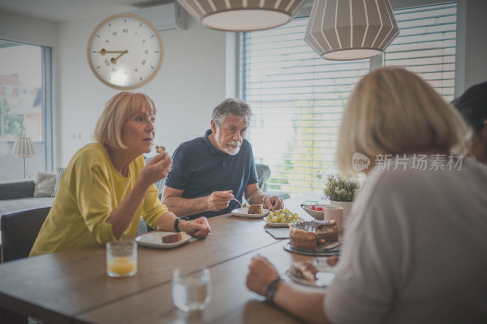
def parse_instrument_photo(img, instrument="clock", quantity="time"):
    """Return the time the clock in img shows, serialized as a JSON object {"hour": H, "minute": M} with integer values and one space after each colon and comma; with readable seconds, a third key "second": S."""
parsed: {"hour": 7, "minute": 45}
